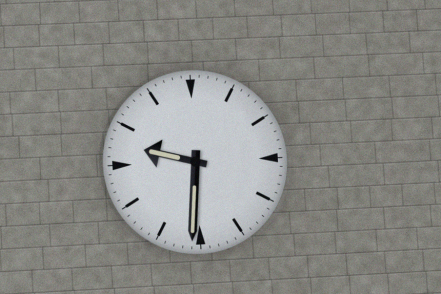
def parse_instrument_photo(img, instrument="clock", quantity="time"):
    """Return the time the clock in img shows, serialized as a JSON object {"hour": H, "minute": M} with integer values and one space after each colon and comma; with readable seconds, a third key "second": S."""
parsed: {"hour": 9, "minute": 31}
